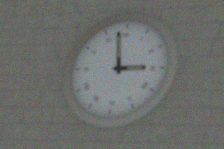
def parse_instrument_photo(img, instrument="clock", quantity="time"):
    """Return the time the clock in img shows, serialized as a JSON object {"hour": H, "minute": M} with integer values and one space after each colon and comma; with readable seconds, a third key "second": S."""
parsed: {"hour": 2, "minute": 58}
